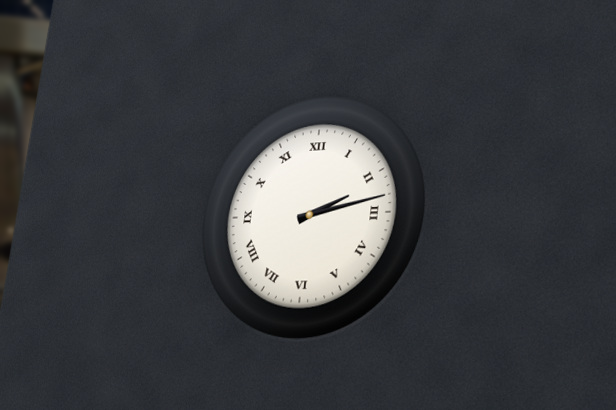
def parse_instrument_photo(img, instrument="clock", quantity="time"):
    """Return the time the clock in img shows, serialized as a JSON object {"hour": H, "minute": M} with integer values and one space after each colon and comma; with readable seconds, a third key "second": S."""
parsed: {"hour": 2, "minute": 13}
